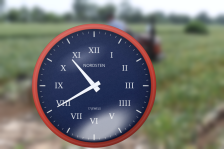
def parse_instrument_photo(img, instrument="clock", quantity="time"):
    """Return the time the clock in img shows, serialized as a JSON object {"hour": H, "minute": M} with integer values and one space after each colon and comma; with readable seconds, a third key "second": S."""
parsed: {"hour": 10, "minute": 40}
